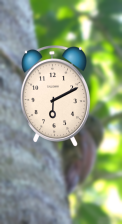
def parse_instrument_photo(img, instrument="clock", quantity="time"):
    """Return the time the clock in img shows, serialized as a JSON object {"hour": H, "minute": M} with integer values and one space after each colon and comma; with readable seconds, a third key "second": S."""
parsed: {"hour": 6, "minute": 11}
